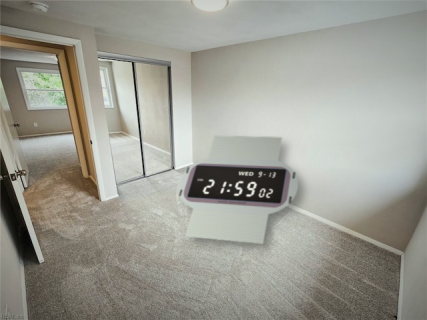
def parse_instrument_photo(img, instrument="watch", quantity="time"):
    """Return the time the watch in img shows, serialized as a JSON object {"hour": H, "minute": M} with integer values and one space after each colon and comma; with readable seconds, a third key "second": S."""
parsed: {"hour": 21, "minute": 59, "second": 2}
